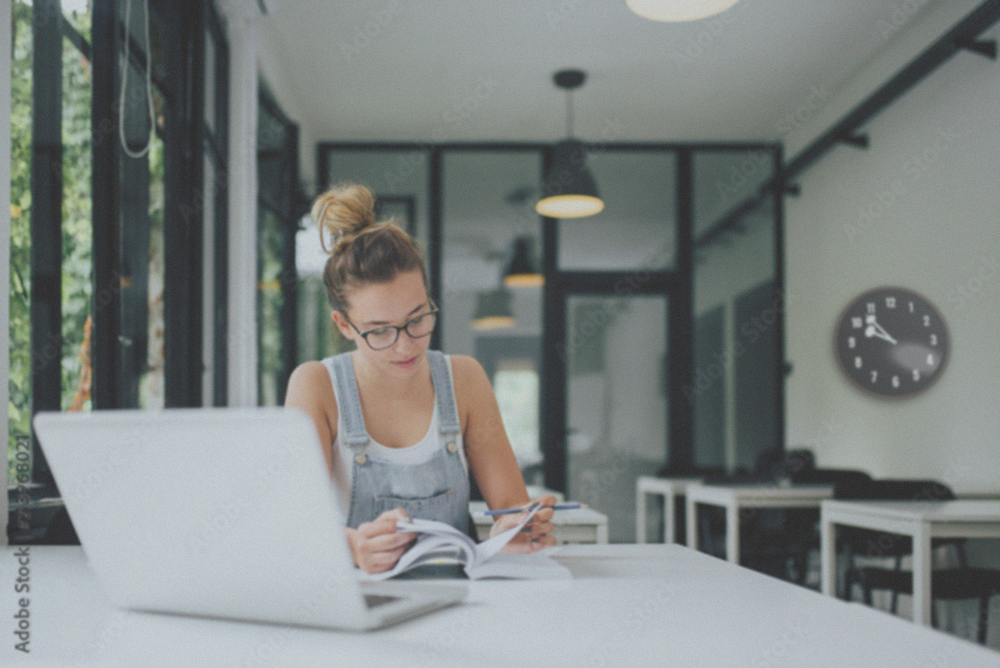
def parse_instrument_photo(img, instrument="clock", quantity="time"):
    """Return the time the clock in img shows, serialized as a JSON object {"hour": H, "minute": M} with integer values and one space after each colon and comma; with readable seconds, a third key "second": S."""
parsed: {"hour": 9, "minute": 53}
